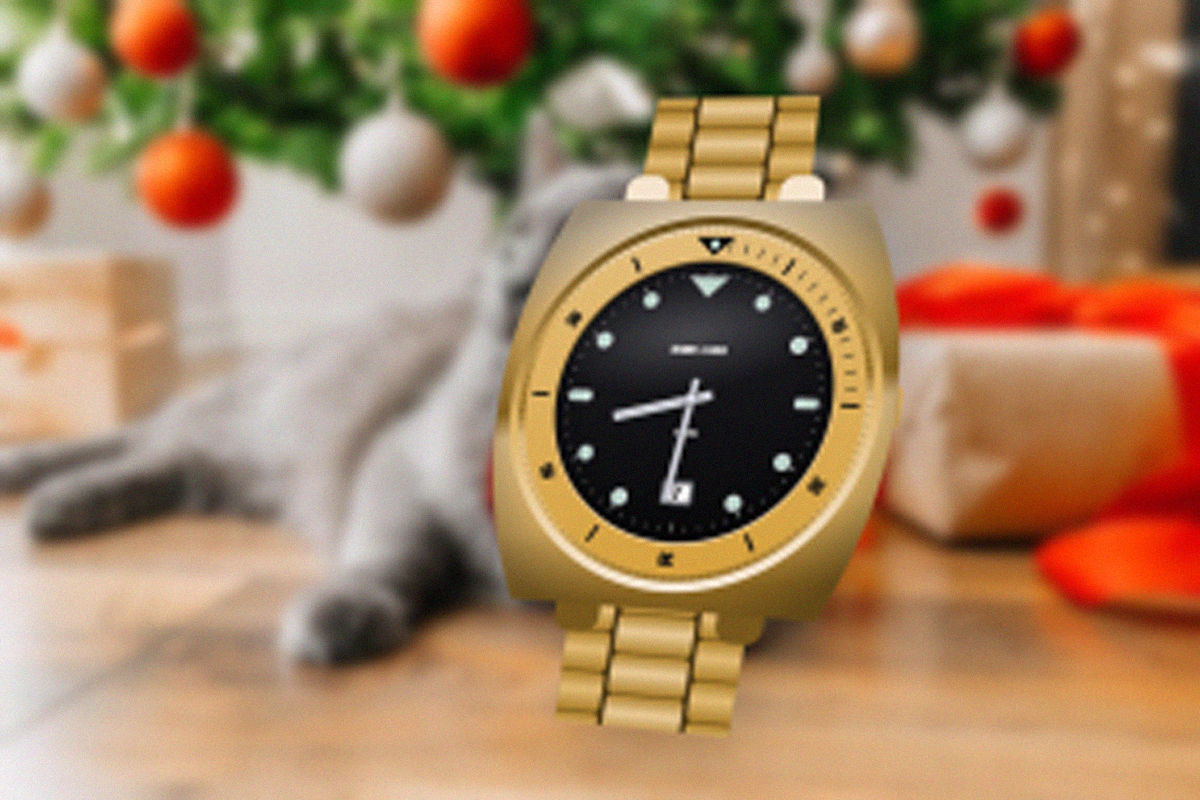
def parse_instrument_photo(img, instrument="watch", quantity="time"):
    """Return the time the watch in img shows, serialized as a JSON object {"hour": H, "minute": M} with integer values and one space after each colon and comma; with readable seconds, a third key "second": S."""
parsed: {"hour": 8, "minute": 31}
